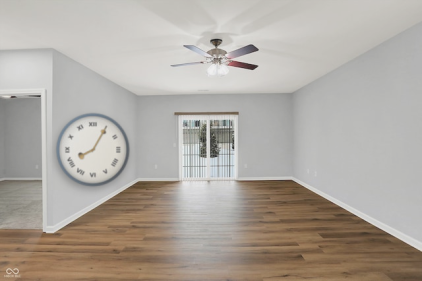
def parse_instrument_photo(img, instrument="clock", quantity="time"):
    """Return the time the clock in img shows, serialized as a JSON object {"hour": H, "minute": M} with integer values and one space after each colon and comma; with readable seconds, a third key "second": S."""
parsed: {"hour": 8, "minute": 5}
